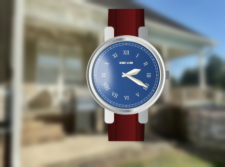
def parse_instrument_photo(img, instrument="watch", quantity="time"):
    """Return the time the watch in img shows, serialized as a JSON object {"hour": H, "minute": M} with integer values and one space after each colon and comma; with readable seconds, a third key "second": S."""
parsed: {"hour": 2, "minute": 20}
